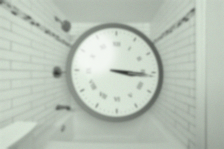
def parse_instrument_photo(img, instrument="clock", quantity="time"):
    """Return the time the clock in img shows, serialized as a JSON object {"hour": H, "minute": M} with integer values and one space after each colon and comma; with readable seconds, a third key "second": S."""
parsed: {"hour": 3, "minute": 16}
